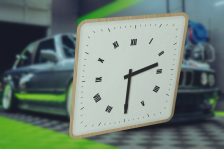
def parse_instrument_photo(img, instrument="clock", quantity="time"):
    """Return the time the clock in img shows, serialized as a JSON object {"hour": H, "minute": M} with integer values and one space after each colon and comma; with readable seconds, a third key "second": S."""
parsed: {"hour": 2, "minute": 30}
